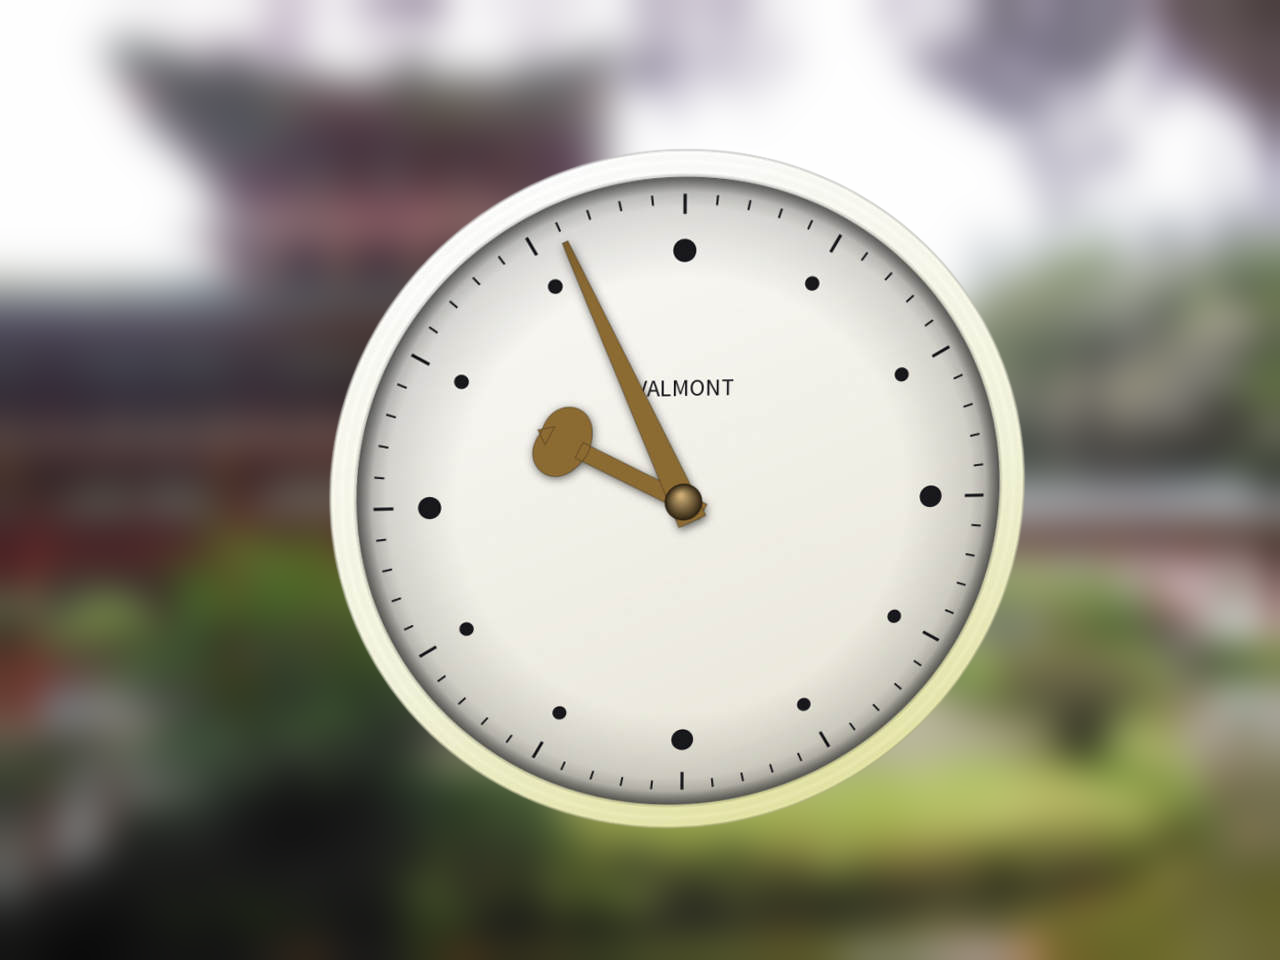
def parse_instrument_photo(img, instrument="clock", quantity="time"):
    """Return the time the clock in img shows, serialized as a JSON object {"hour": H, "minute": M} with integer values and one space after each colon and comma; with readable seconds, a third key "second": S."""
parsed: {"hour": 9, "minute": 56}
